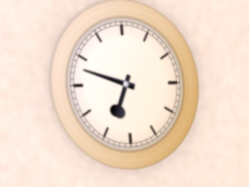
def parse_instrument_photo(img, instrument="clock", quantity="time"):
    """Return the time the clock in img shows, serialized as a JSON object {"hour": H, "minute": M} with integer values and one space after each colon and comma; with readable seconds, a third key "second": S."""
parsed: {"hour": 6, "minute": 48}
